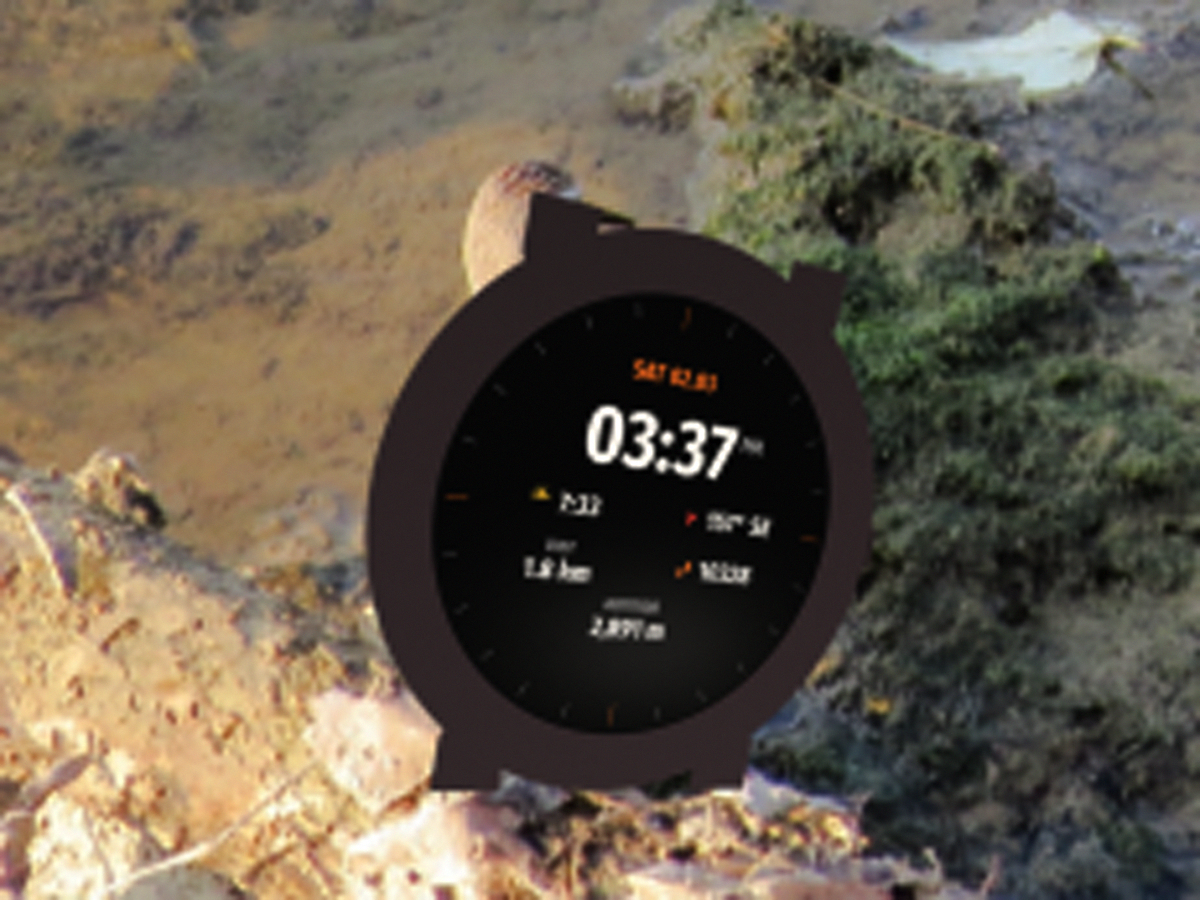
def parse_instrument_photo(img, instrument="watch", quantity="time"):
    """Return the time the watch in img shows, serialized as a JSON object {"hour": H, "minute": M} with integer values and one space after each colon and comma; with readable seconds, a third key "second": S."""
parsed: {"hour": 3, "minute": 37}
